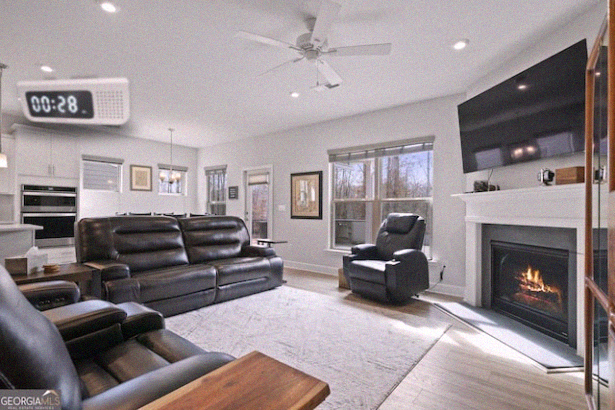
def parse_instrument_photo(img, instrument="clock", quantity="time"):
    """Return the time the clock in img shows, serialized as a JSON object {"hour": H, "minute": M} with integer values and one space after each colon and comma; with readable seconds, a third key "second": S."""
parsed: {"hour": 0, "minute": 28}
